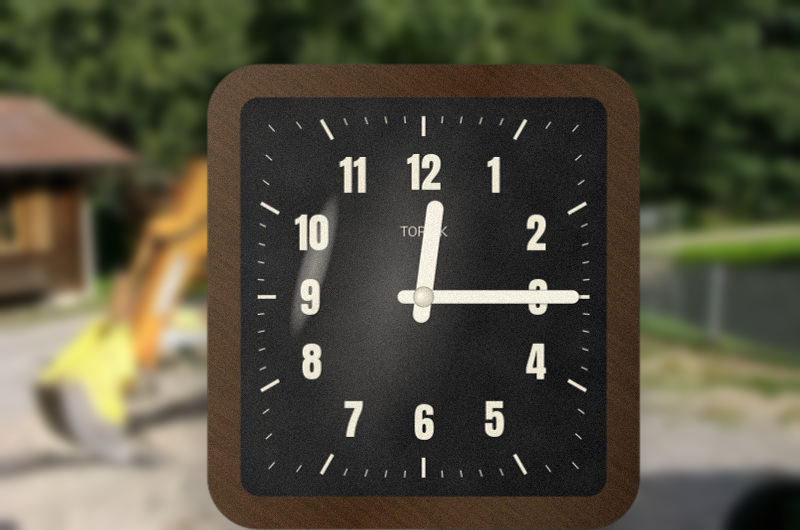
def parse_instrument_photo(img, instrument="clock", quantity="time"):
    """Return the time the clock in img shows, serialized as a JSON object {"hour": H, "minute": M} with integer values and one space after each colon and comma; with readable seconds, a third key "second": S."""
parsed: {"hour": 12, "minute": 15}
